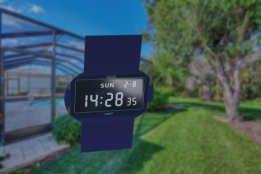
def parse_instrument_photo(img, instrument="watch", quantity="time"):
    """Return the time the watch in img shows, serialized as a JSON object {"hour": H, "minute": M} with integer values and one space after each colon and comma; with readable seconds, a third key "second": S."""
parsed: {"hour": 14, "minute": 28, "second": 35}
